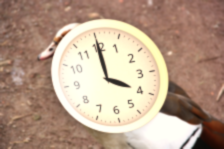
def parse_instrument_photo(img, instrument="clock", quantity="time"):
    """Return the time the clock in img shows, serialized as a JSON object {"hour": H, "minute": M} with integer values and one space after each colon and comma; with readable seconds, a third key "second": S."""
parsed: {"hour": 4, "minute": 0}
